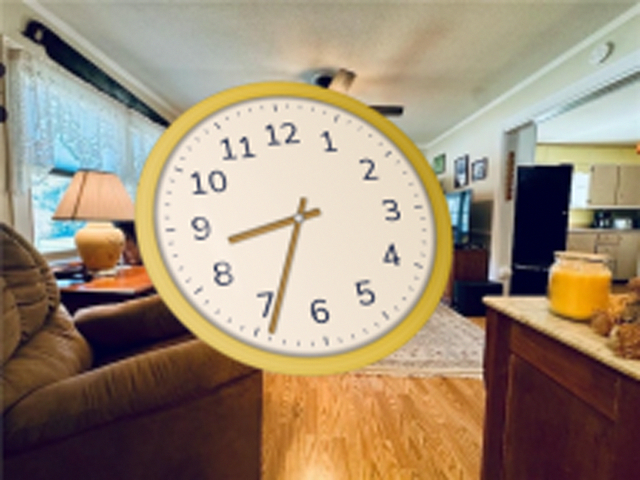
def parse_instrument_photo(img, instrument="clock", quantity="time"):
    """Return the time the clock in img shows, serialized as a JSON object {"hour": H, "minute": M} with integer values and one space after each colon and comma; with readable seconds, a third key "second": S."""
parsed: {"hour": 8, "minute": 34}
